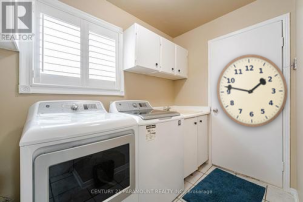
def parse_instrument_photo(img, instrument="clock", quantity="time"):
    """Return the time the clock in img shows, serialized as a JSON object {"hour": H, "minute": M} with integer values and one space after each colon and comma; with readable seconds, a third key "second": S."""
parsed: {"hour": 1, "minute": 47}
